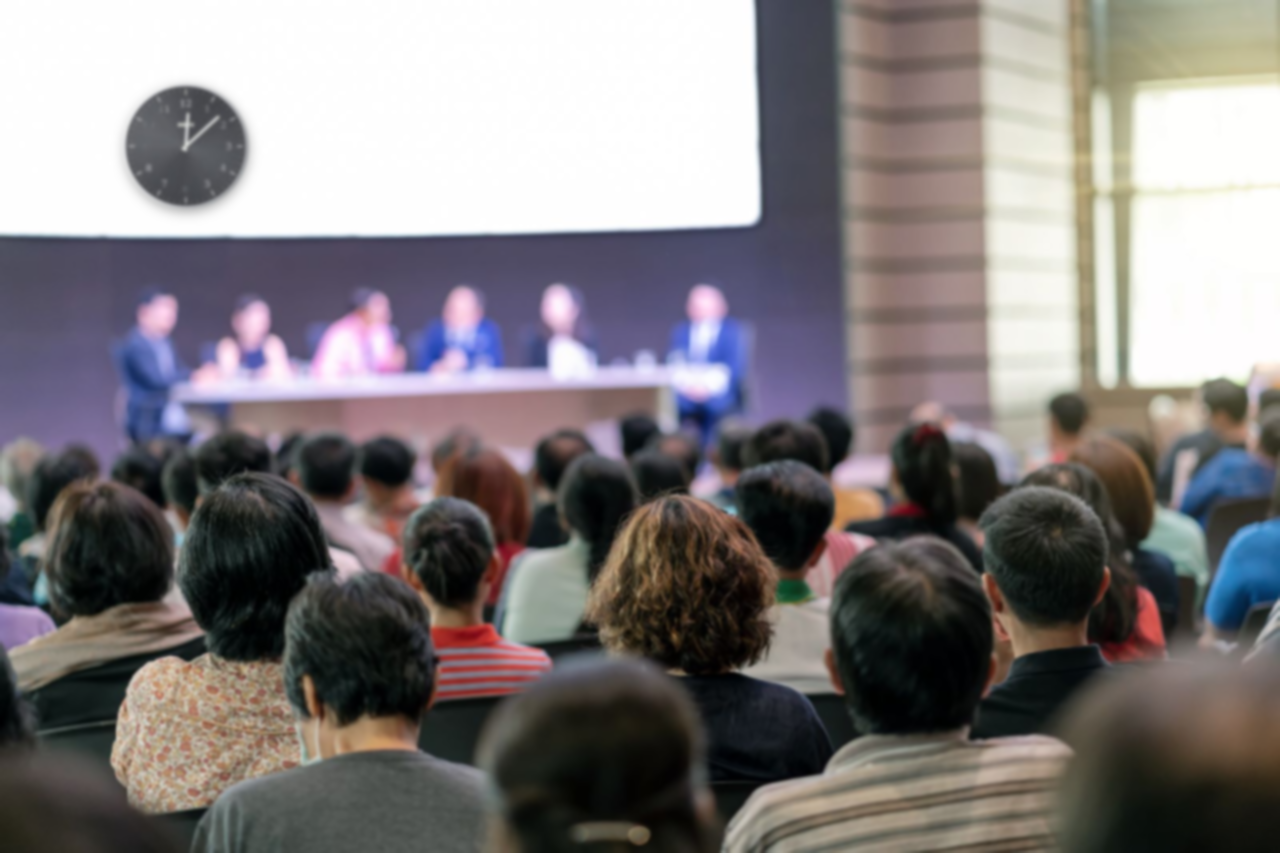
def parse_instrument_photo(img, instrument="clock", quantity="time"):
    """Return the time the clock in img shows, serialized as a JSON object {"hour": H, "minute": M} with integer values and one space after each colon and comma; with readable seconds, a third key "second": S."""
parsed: {"hour": 12, "minute": 8}
